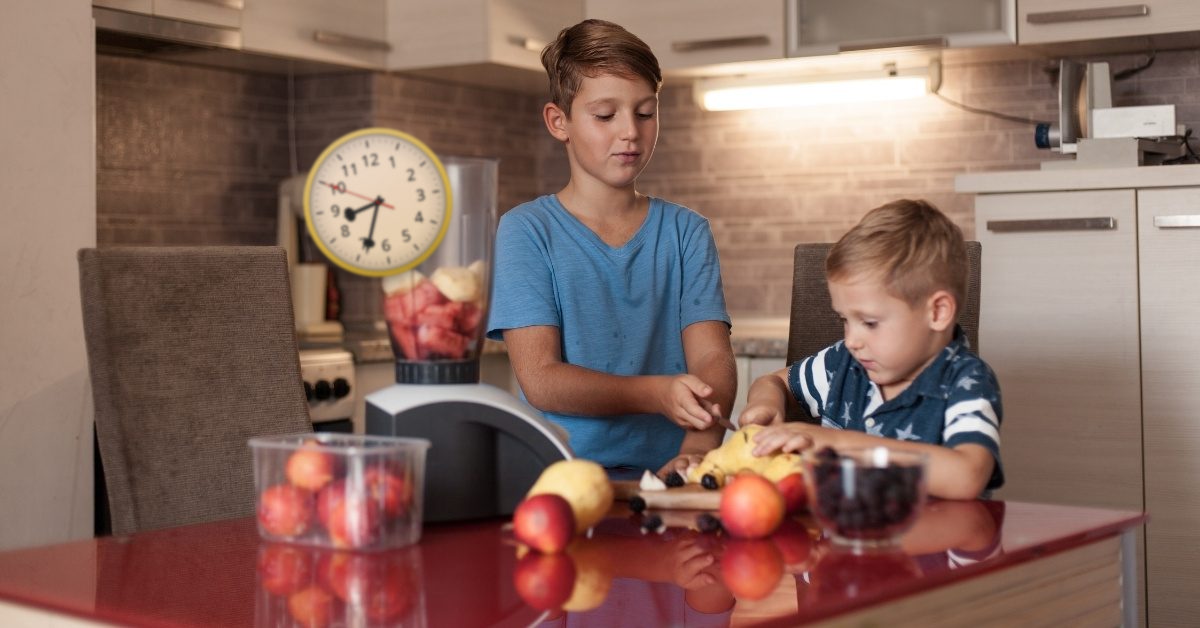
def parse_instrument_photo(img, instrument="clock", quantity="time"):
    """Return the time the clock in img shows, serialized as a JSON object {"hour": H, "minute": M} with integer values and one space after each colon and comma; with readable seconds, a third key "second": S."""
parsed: {"hour": 8, "minute": 33, "second": 50}
